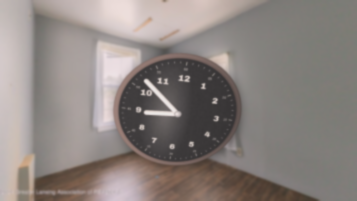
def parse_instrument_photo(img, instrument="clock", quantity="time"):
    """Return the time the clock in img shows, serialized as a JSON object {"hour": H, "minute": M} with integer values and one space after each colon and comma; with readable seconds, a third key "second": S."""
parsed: {"hour": 8, "minute": 52}
